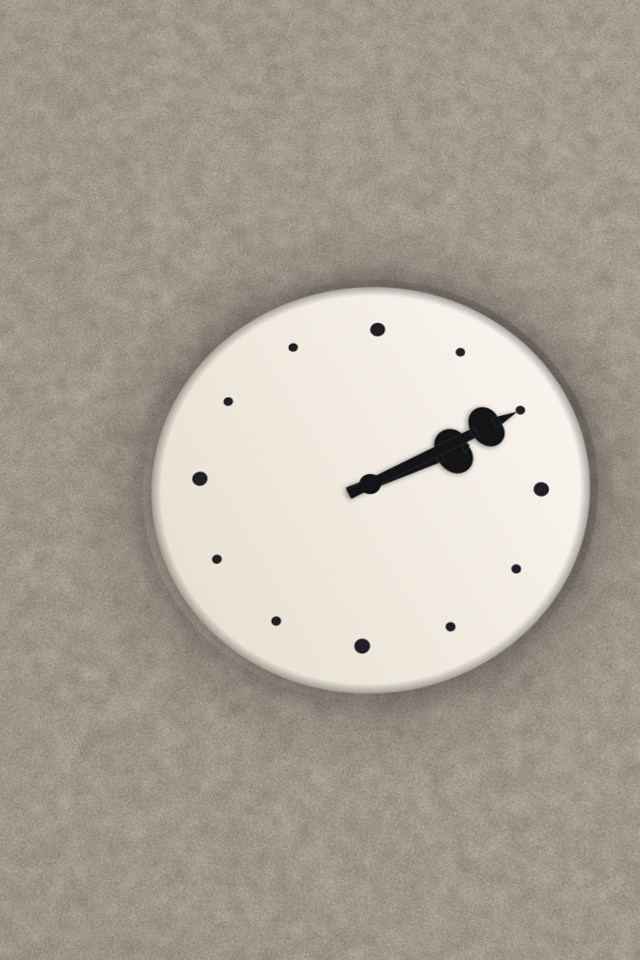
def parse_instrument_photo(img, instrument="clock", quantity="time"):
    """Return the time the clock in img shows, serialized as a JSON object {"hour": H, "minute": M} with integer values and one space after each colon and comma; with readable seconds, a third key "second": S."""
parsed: {"hour": 2, "minute": 10}
